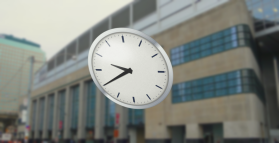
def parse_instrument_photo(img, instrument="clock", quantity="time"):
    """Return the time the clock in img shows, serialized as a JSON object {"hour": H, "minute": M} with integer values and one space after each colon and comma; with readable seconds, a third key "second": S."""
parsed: {"hour": 9, "minute": 40}
